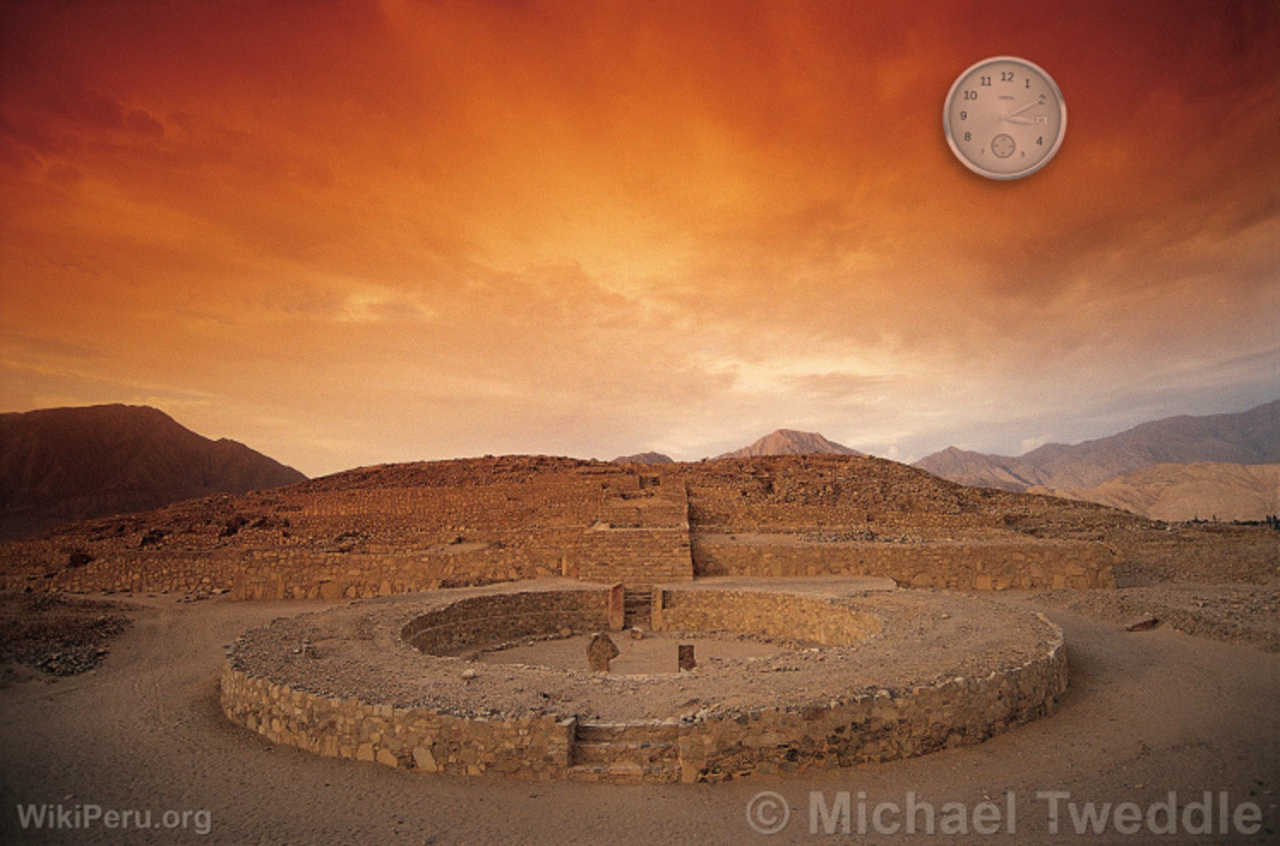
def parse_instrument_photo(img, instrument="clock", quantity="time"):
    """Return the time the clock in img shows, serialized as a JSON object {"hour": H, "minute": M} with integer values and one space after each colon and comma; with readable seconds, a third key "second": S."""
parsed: {"hour": 3, "minute": 10}
